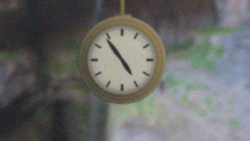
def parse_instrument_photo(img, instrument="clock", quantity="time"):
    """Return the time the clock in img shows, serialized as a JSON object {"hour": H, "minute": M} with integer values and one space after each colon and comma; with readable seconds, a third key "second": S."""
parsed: {"hour": 4, "minute": 54}
